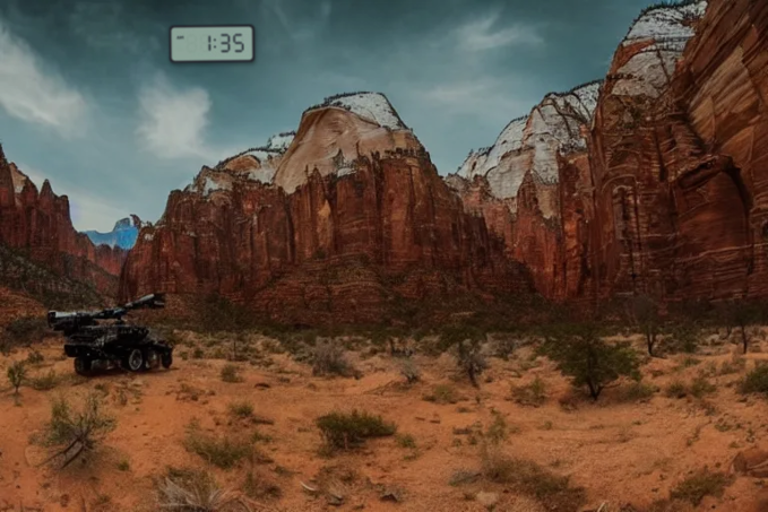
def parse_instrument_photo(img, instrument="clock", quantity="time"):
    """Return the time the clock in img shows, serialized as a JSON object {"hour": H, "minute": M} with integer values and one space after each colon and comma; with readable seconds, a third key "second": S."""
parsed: {"hour": 1, "minute": 35}
